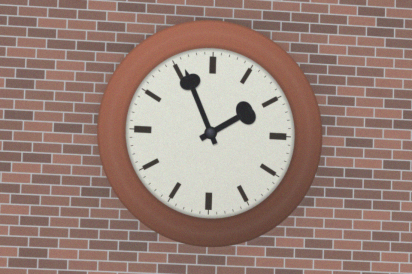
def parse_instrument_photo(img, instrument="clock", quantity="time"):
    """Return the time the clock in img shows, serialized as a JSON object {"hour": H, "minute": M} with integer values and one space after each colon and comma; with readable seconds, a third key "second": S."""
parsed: {"hour": 1, "minute": 56}
